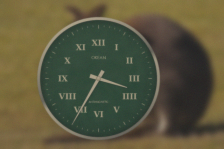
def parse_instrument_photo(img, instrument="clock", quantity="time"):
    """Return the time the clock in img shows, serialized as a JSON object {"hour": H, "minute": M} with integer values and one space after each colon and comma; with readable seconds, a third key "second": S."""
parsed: {"hour": 3, "minute": 35}
